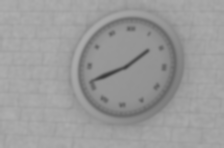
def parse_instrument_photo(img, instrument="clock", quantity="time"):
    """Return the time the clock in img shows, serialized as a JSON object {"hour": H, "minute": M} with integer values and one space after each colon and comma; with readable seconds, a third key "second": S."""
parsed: {"hour": 1, "minute": 41}
